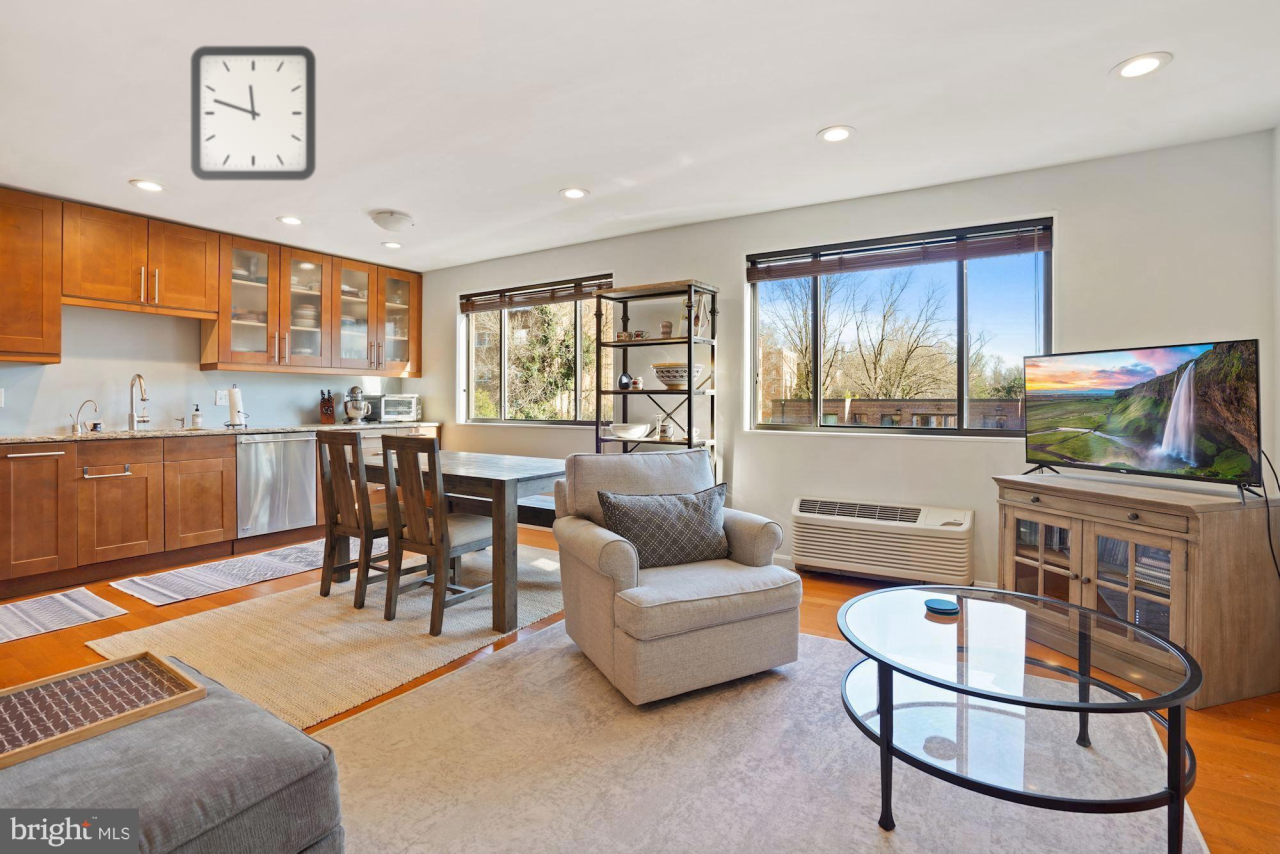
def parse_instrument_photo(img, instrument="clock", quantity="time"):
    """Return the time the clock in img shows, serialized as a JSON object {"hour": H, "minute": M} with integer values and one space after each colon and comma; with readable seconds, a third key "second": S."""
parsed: {"hour": 11, "minute": 48}
